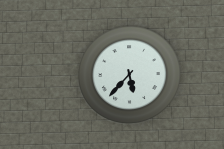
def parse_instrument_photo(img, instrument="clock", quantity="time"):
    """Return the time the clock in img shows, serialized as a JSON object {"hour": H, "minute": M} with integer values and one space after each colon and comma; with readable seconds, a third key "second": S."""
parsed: {"hour": 5, "minute": 37}
